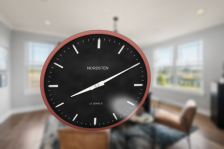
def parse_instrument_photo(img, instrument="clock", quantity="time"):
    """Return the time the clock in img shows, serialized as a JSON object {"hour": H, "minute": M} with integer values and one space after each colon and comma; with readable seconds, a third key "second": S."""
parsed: {"hour": 8, "minute": 10}
